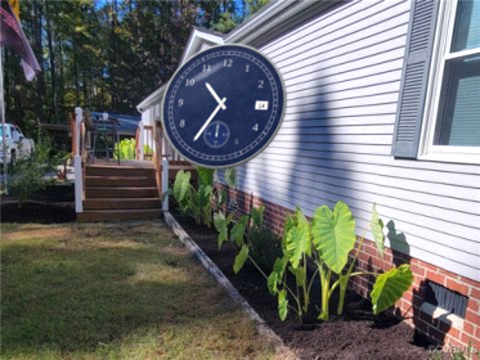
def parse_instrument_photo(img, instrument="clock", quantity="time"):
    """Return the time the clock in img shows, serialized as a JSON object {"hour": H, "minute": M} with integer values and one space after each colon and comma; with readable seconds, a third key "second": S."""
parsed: {"hour": 10, "minute": 35}
